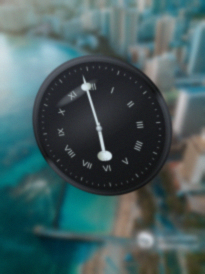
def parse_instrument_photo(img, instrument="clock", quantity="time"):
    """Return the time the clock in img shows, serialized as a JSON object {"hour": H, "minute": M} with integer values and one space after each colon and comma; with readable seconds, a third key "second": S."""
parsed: {"hour": 5, "minute": 59}
